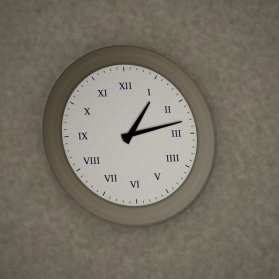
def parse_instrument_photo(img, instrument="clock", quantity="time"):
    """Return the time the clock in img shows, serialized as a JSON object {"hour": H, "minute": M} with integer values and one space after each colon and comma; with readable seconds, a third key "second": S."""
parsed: {"hour": 1, "minute": 13}
